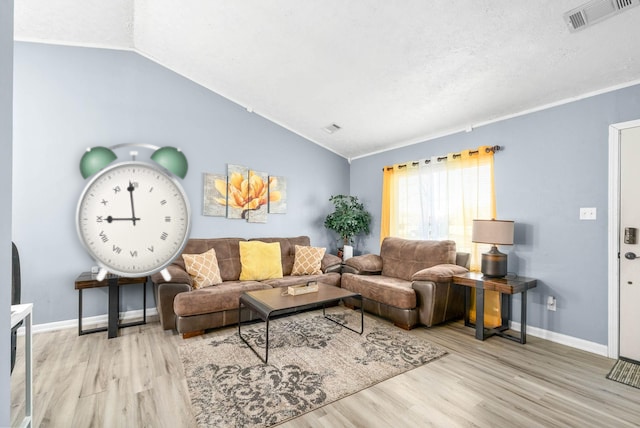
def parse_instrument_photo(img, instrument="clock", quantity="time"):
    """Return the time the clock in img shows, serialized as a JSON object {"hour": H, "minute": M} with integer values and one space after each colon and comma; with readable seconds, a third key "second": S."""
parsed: {"hour": 8, "minute": 59}
